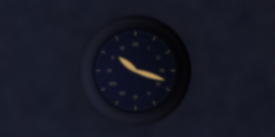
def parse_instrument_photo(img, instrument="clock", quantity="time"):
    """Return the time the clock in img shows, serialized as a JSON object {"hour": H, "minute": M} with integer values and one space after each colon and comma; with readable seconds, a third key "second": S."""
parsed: {"hour": 10, "minute": 18}
